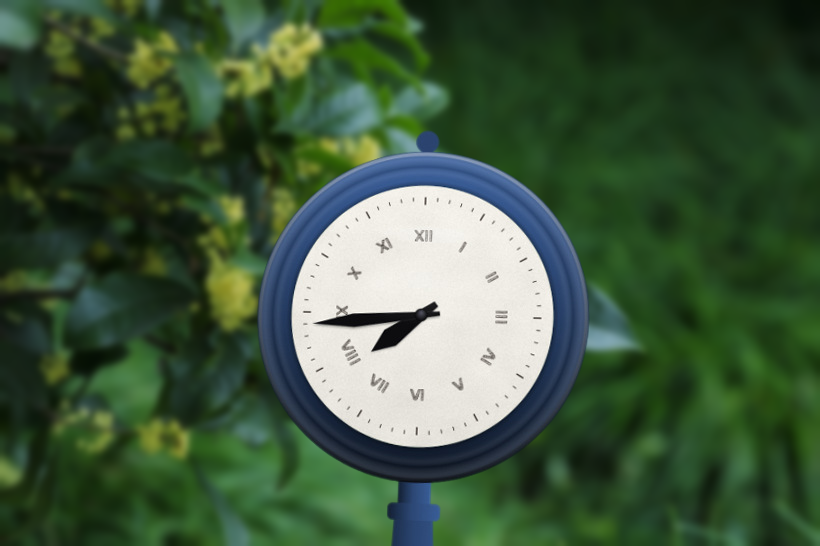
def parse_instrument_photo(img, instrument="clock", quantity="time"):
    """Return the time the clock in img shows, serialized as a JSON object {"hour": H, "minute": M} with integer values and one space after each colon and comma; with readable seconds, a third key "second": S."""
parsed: {"hour": 7, "minute": 44}
